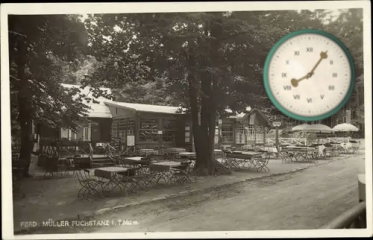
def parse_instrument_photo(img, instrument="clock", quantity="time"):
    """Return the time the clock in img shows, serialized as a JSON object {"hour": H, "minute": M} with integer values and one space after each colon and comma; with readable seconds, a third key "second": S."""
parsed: {"hour": 8, "minute": 6}
